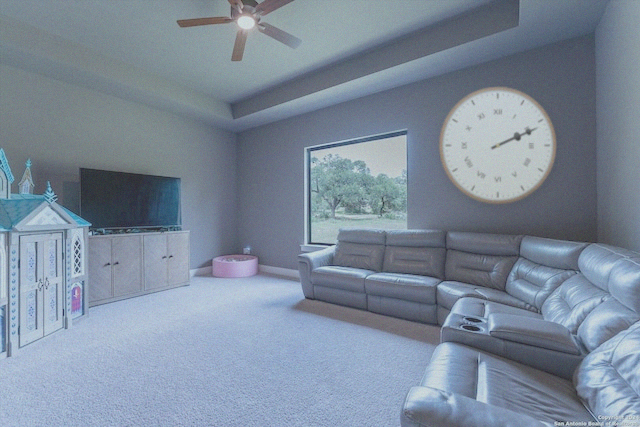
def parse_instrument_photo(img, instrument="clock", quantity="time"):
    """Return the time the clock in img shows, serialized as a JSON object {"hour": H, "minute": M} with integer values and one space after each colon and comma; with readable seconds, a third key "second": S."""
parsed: {"hour": 2, "minute": 11}
